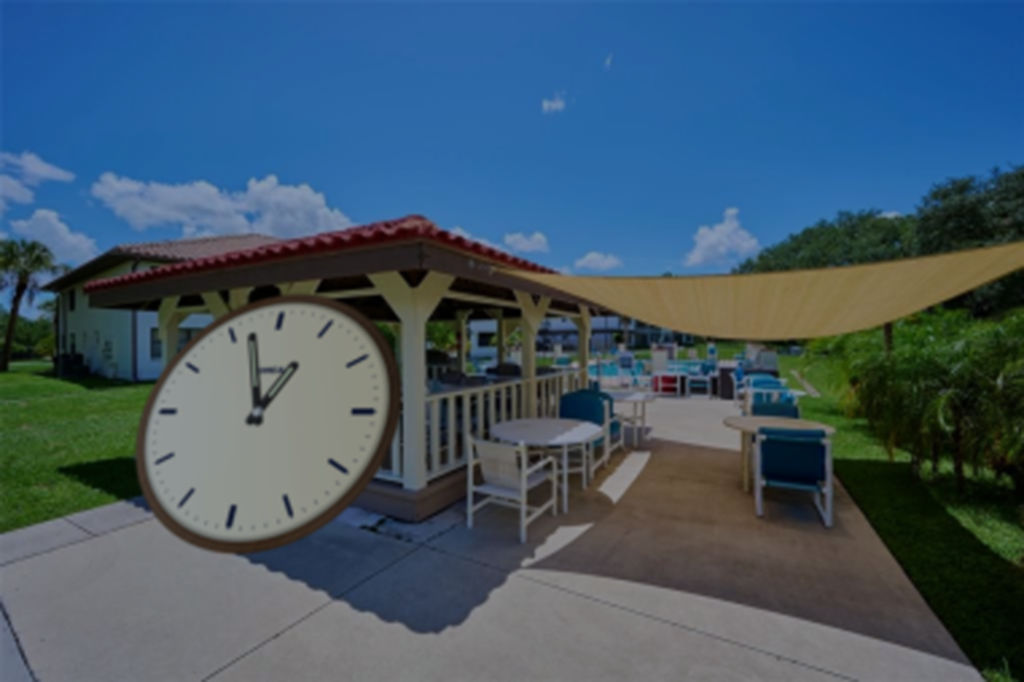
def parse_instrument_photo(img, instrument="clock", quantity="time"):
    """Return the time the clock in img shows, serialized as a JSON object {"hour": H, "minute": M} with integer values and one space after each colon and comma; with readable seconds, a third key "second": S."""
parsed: {"hour": 12, "minute": 57}
